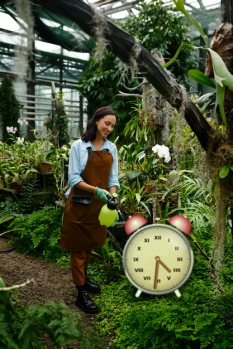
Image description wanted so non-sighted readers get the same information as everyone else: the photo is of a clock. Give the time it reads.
4:31
